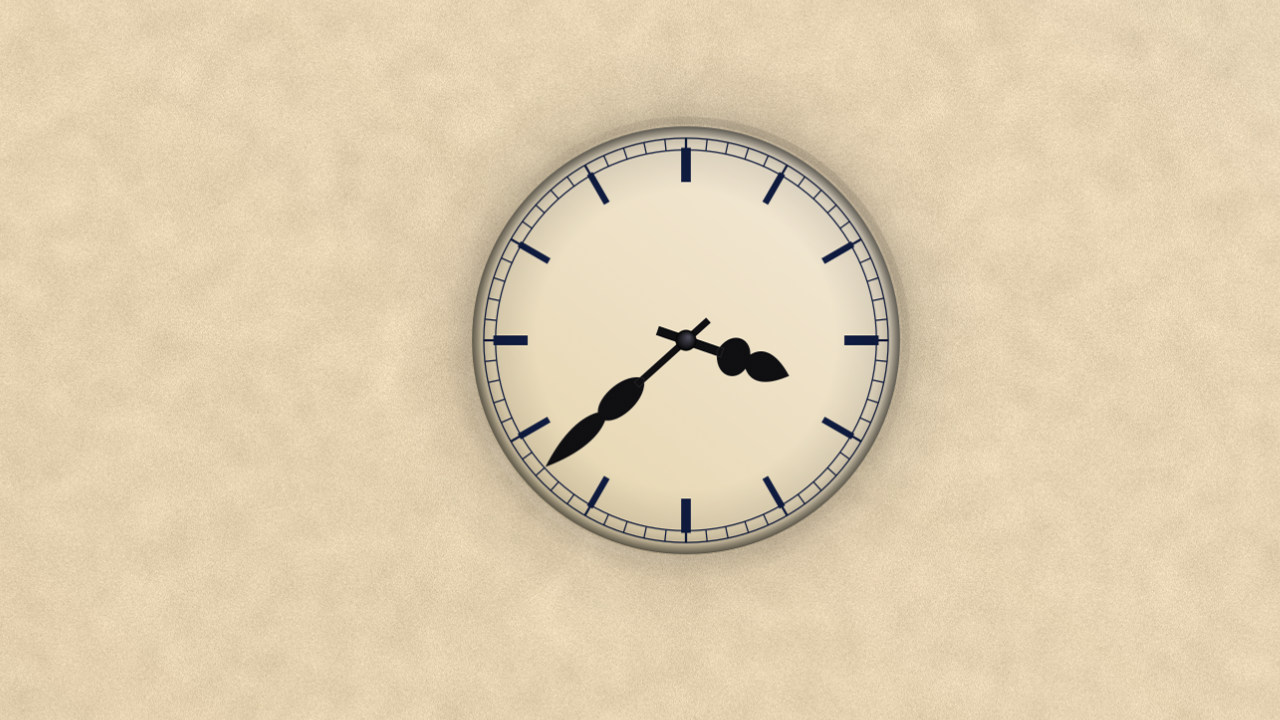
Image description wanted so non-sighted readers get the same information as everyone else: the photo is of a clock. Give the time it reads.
3:38
